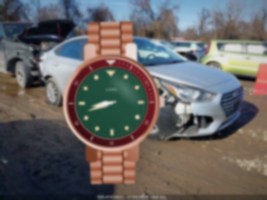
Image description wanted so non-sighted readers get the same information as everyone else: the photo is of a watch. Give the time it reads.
8:42
